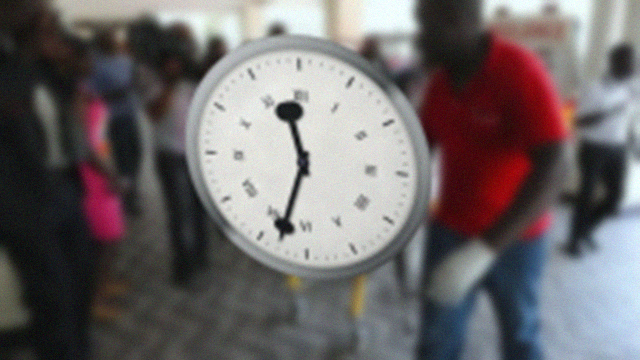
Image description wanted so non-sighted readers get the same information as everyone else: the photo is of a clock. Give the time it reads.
11:33
